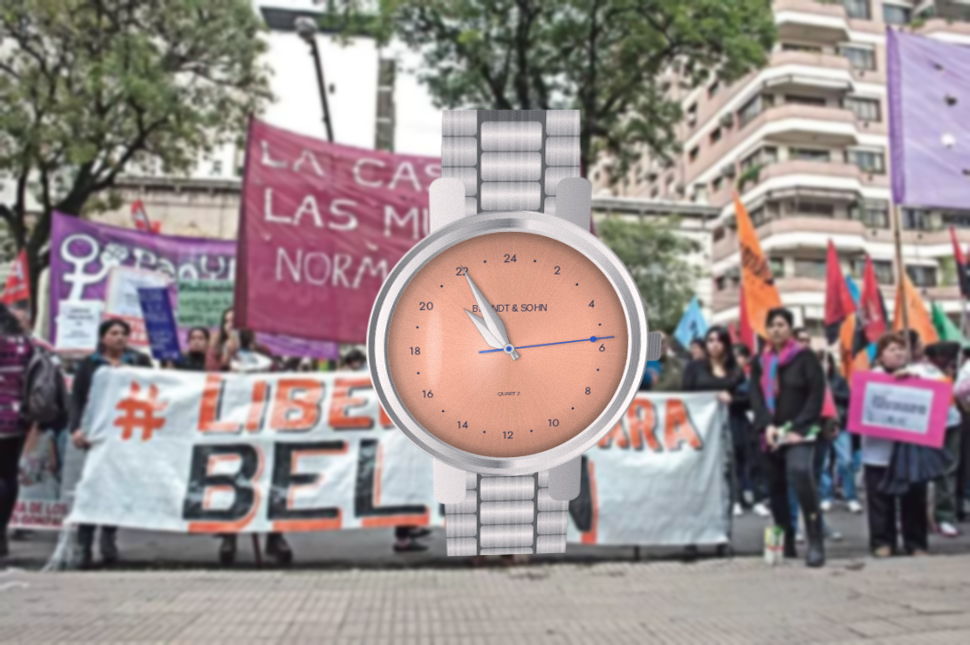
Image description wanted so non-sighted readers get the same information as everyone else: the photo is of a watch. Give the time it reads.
20:55:14
